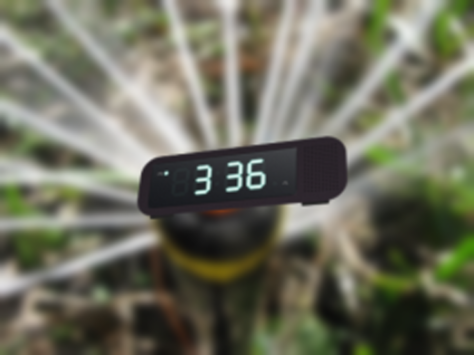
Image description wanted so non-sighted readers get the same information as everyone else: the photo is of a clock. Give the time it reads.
3:36
